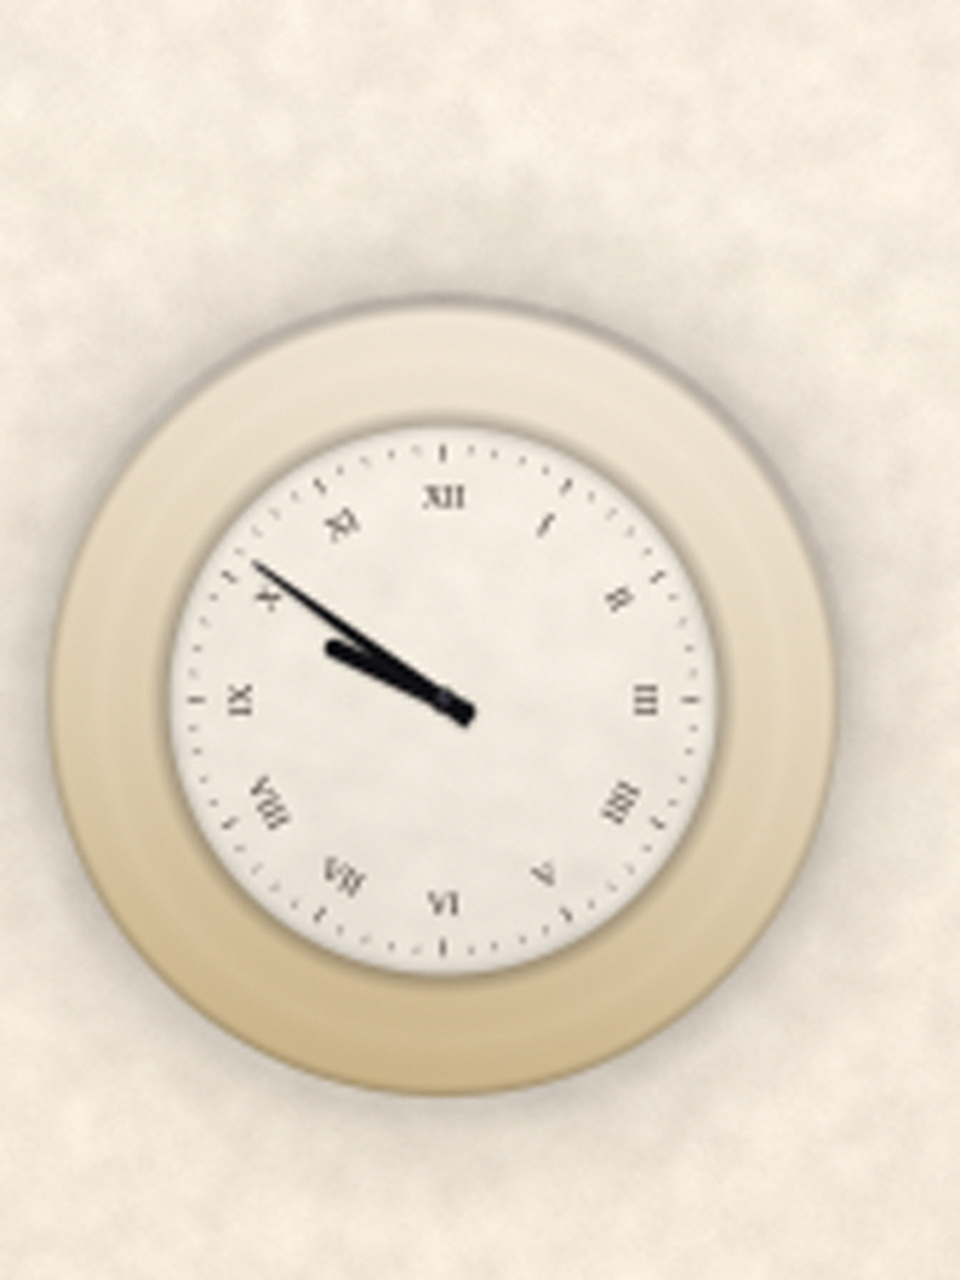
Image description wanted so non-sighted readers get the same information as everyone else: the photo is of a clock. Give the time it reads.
9:51
